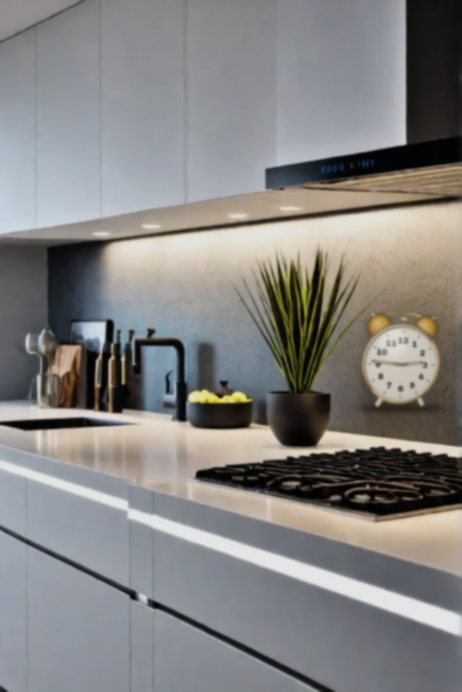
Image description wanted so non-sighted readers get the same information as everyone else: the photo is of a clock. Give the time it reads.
2:46
